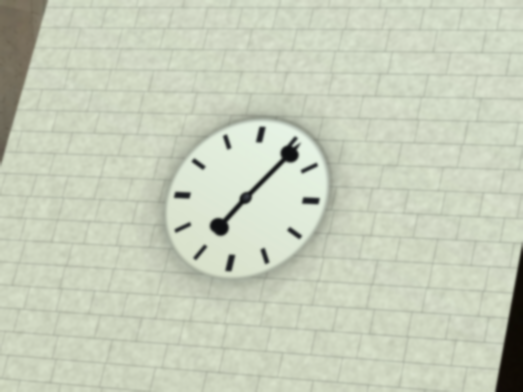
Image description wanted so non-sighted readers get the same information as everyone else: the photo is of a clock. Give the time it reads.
7:06
